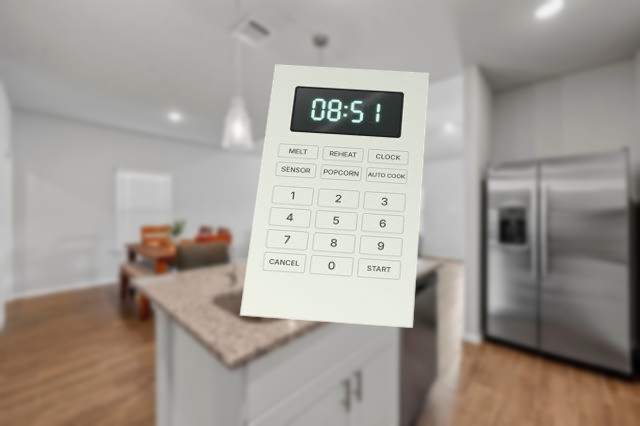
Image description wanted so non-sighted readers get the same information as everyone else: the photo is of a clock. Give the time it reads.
8:51
